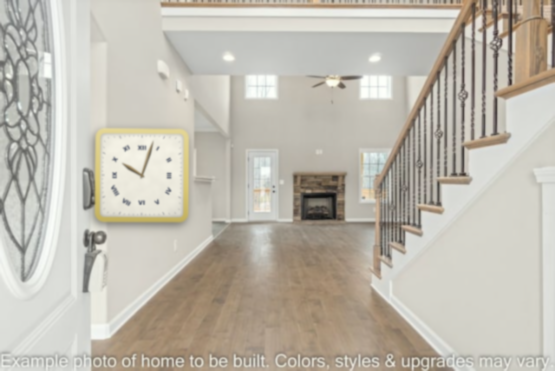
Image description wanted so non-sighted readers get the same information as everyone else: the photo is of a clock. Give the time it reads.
10:03
